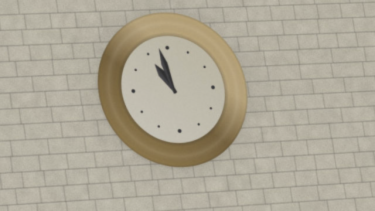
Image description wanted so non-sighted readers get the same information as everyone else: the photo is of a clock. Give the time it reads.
10:58
